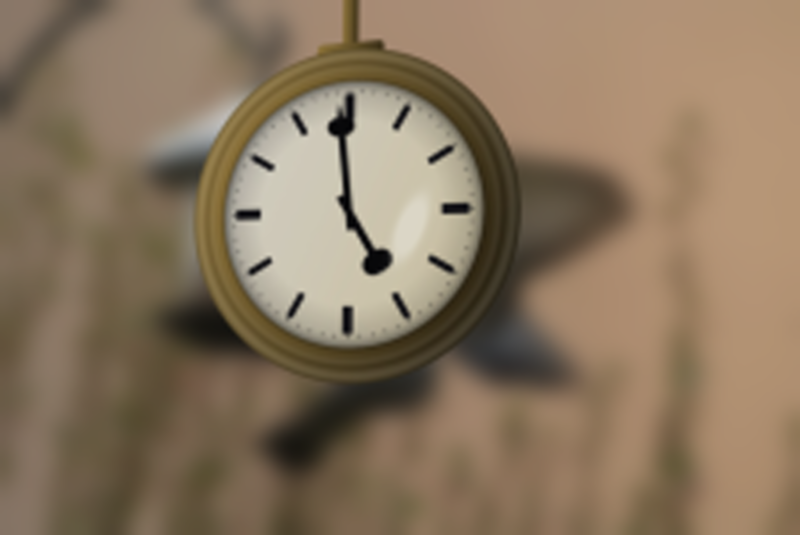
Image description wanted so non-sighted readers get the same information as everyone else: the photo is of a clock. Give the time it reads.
4:59
